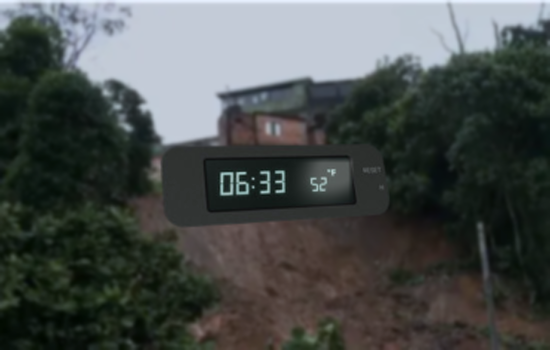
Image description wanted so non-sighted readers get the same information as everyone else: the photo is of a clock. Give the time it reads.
6:33
